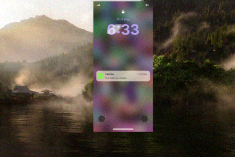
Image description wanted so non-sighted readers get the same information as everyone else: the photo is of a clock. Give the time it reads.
6:33
